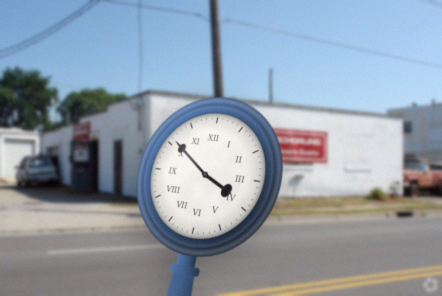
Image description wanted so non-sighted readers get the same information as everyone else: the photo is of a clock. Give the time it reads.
3:51
